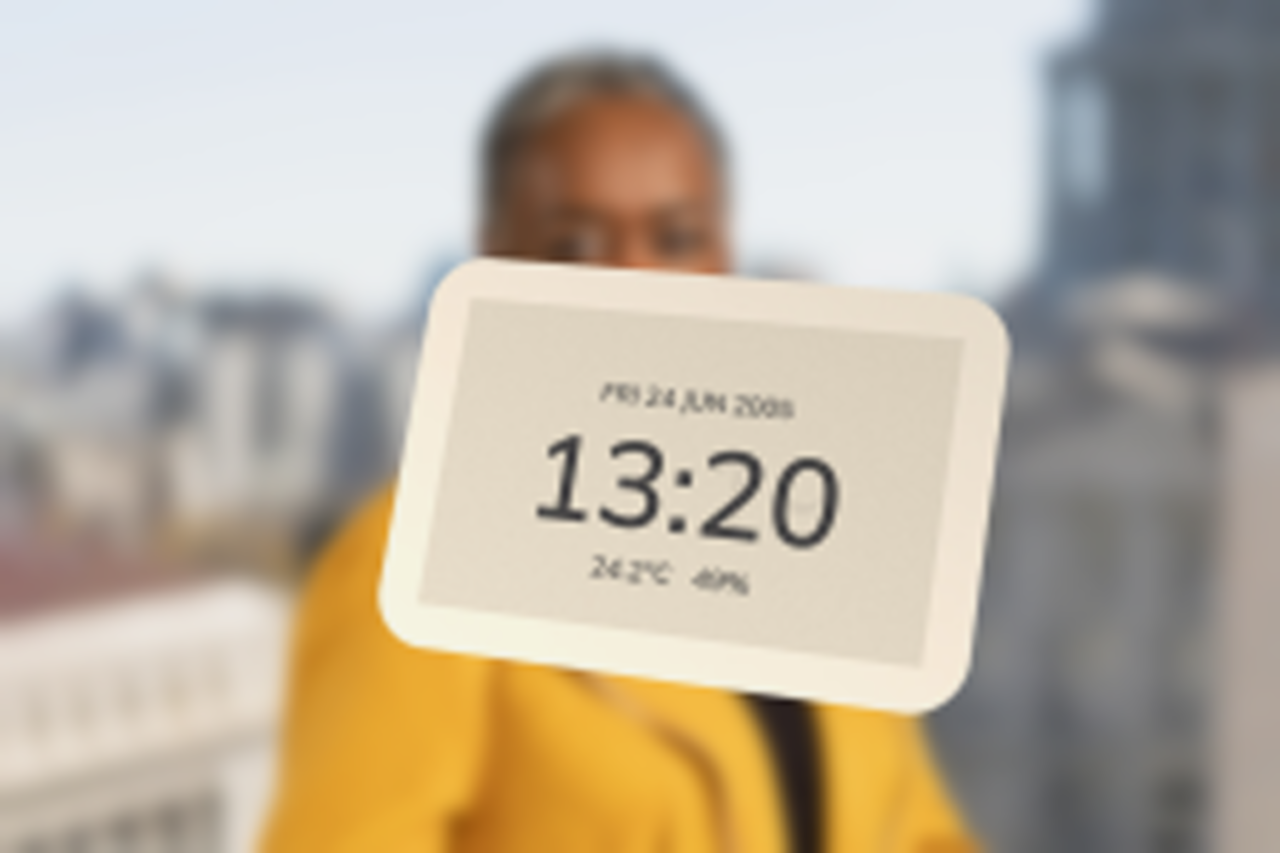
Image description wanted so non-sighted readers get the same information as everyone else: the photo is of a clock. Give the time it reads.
13:20
